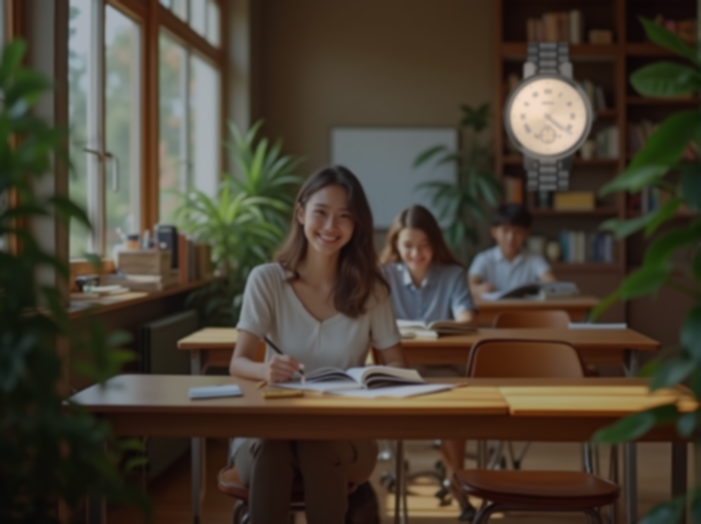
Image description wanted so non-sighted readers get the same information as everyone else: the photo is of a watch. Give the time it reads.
4:21
